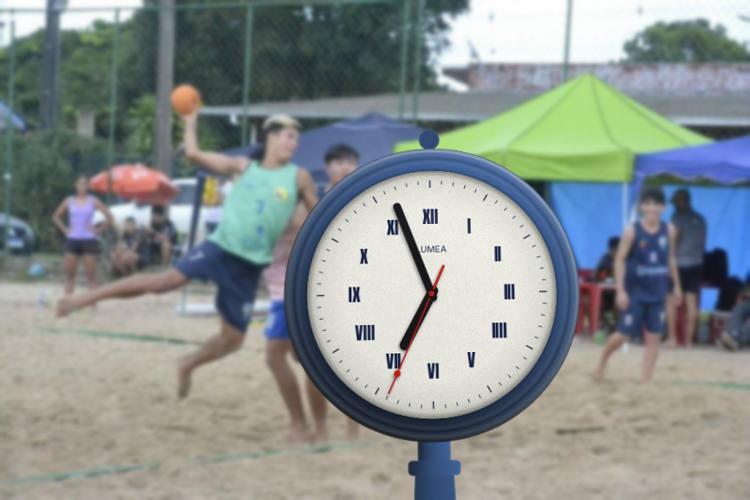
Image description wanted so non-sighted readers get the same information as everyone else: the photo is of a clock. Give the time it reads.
6:56:34
